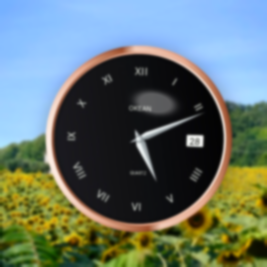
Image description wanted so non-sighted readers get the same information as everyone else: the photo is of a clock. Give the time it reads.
5:11
